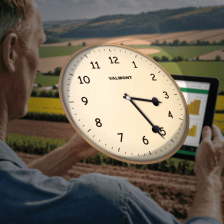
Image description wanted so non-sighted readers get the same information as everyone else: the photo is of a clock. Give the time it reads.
3:26
